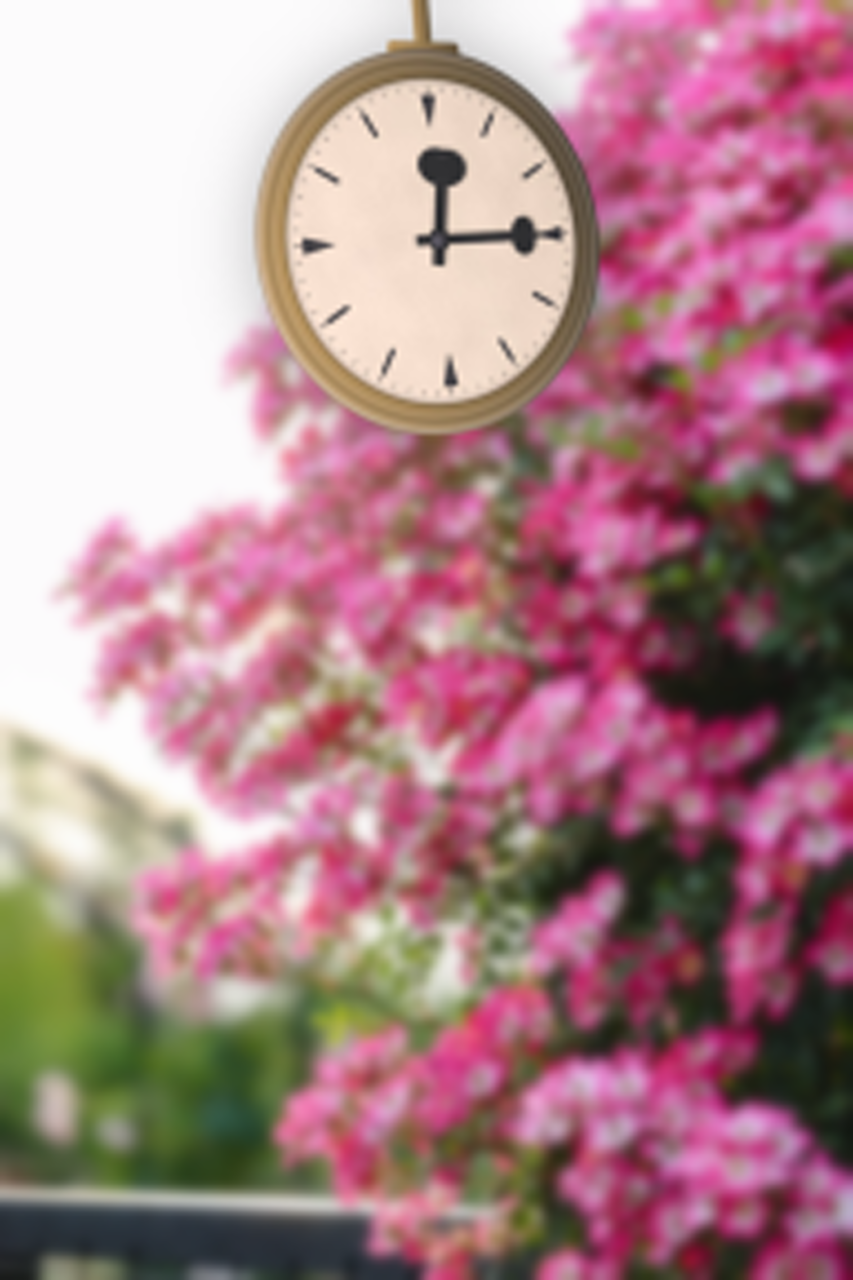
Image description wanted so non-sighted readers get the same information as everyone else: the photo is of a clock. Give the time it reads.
12:15
